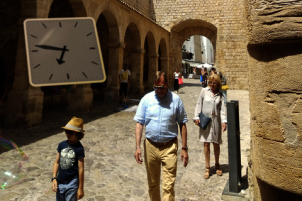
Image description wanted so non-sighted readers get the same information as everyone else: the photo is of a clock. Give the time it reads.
6:47
